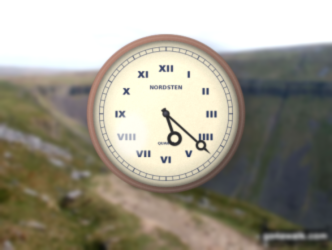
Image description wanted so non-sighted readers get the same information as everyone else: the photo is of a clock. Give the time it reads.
5:22
